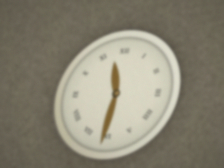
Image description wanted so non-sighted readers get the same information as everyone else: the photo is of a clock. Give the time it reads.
11:31
